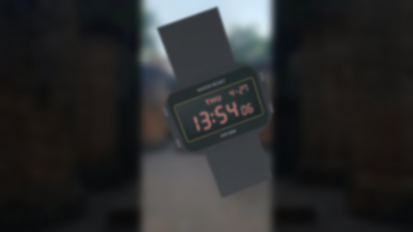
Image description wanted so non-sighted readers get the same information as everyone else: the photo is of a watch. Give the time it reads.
13:54
